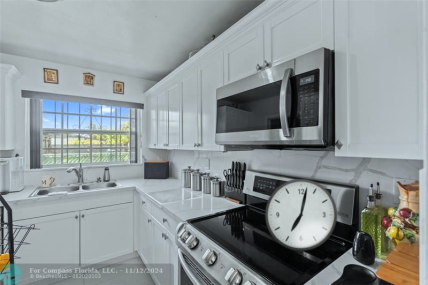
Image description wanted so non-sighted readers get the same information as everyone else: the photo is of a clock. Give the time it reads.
7:02
